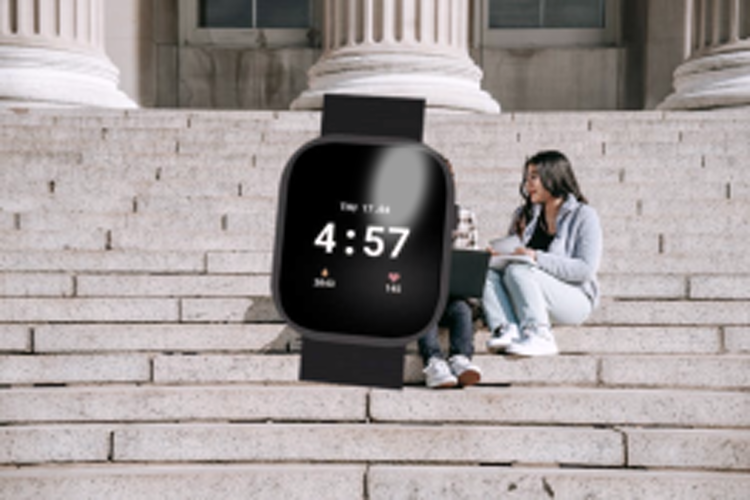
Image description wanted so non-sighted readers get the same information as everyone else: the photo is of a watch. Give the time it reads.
4:57
